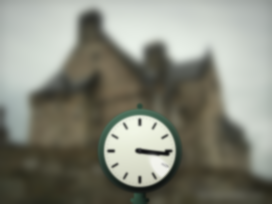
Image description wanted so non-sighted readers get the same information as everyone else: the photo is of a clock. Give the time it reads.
3:16
